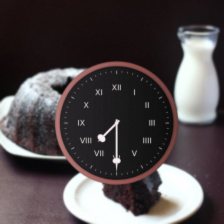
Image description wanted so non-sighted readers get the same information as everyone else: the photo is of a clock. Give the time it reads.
7:30
